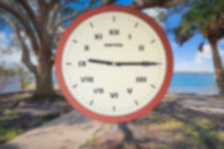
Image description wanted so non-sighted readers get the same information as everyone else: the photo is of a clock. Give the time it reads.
9:15
